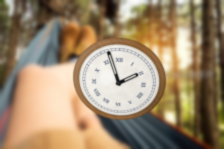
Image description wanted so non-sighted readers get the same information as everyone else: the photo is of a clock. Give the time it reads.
1:57
